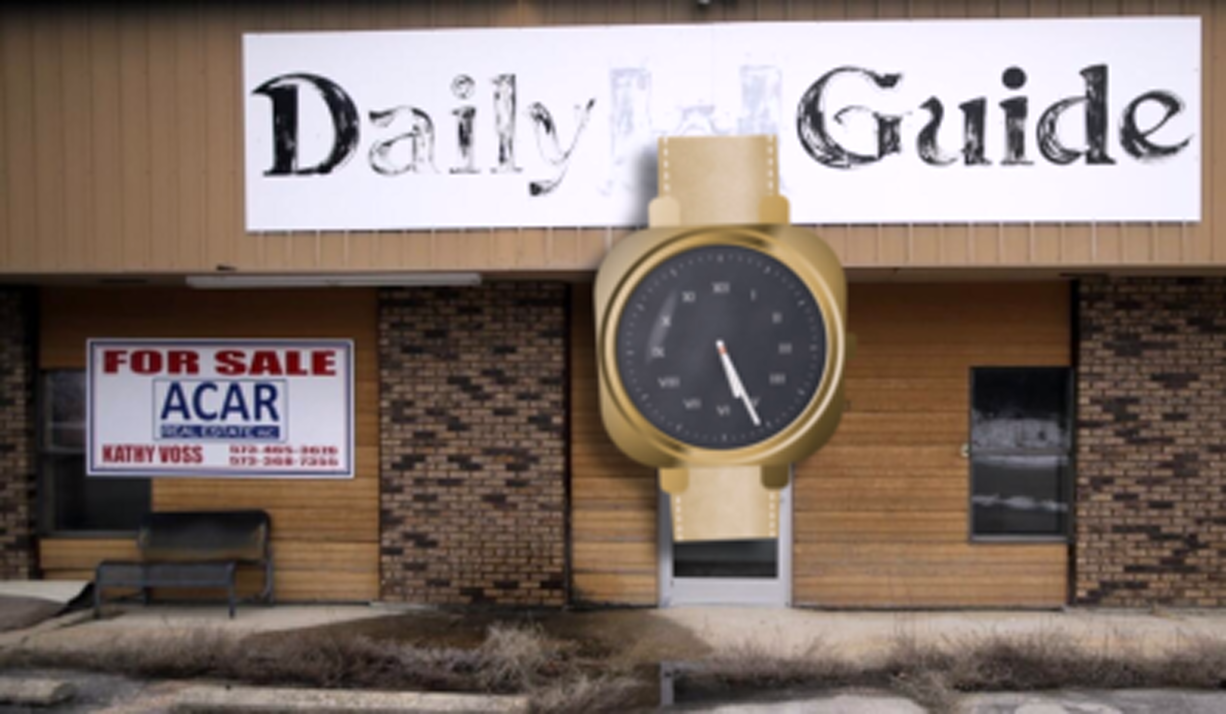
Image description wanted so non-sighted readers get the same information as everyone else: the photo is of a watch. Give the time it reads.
5:26
